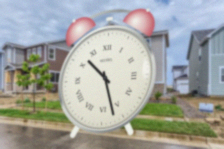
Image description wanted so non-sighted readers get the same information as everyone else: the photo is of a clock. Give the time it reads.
10:27
